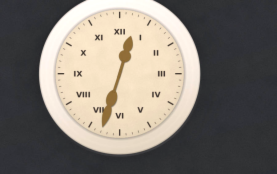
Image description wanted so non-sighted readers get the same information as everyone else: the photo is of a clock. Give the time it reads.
12:33
